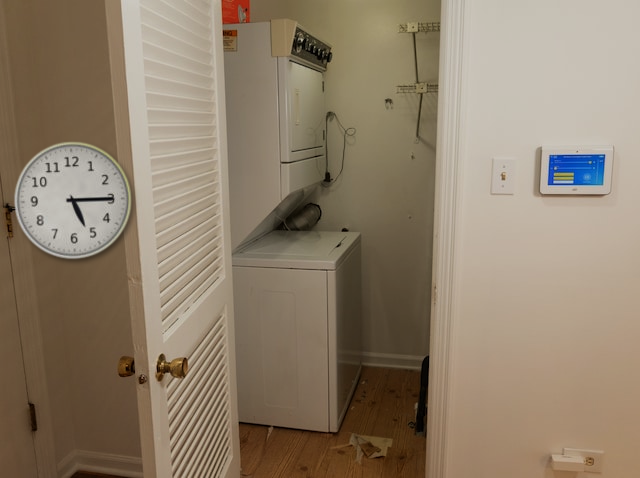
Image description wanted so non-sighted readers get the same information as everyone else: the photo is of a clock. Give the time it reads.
5:15
